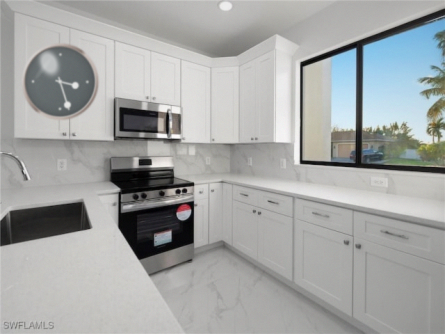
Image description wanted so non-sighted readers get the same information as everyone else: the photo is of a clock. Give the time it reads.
3:27
